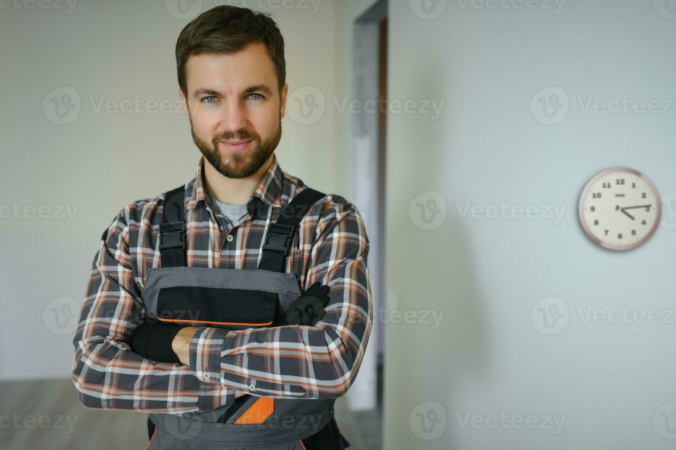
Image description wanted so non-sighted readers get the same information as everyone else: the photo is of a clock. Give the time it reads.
4:14
